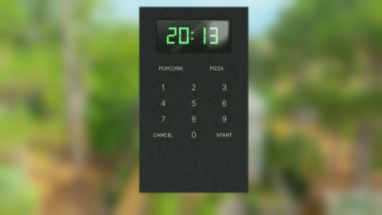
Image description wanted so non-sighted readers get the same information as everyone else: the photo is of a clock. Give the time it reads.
20:13
